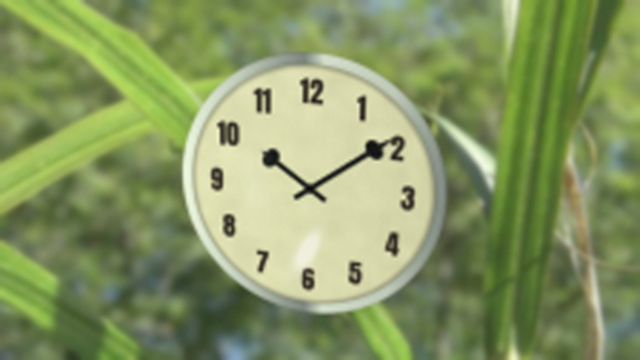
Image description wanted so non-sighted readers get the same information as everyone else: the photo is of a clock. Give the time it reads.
10:09
